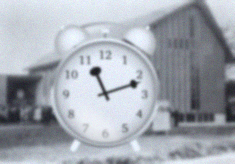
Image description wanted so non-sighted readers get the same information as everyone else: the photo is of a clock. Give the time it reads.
11:12
